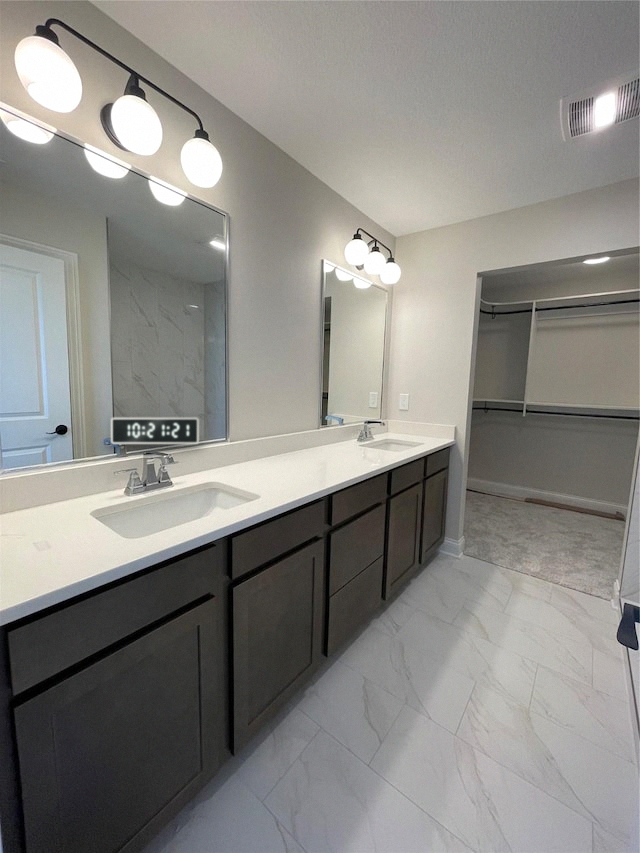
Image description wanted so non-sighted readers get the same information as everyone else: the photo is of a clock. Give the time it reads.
10:21:21
